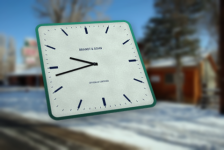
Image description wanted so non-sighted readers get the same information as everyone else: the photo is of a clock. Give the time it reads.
9:43
